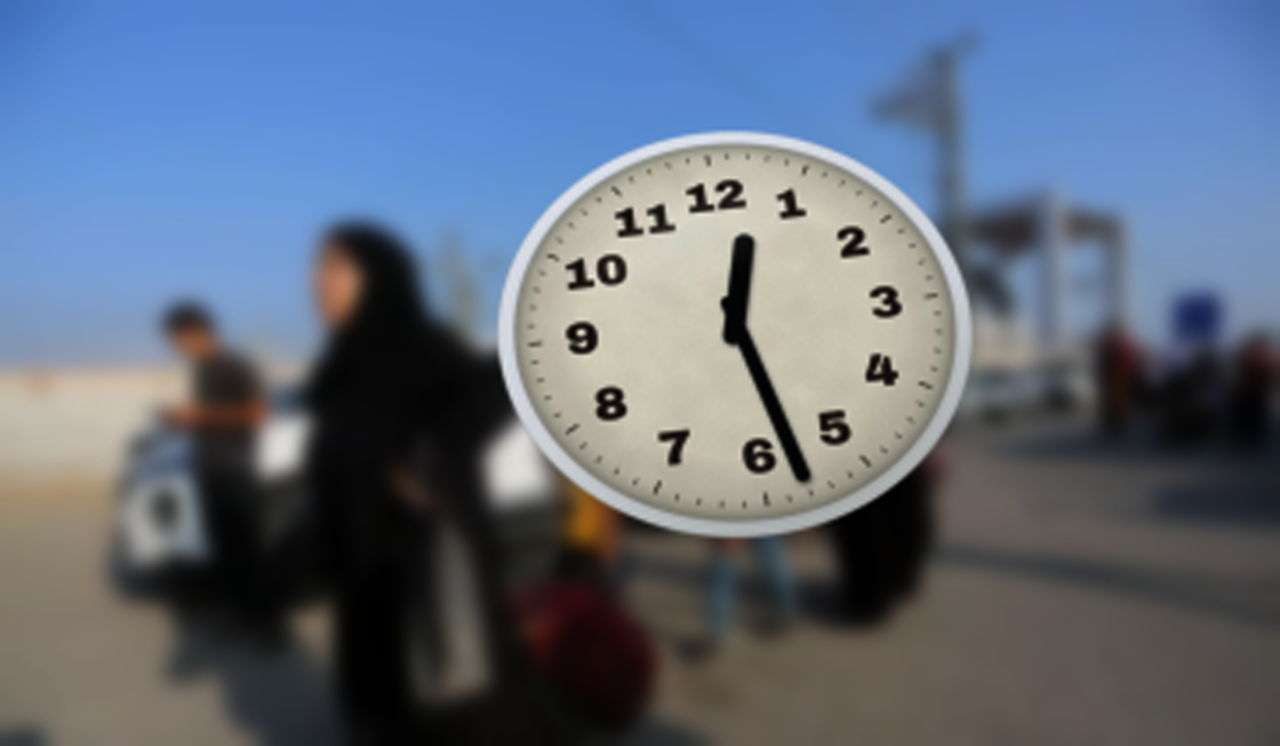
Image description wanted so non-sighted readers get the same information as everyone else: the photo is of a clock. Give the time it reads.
12:28
